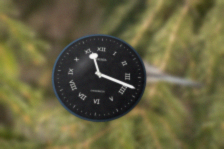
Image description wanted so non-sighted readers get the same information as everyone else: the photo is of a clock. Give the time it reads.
11:18
